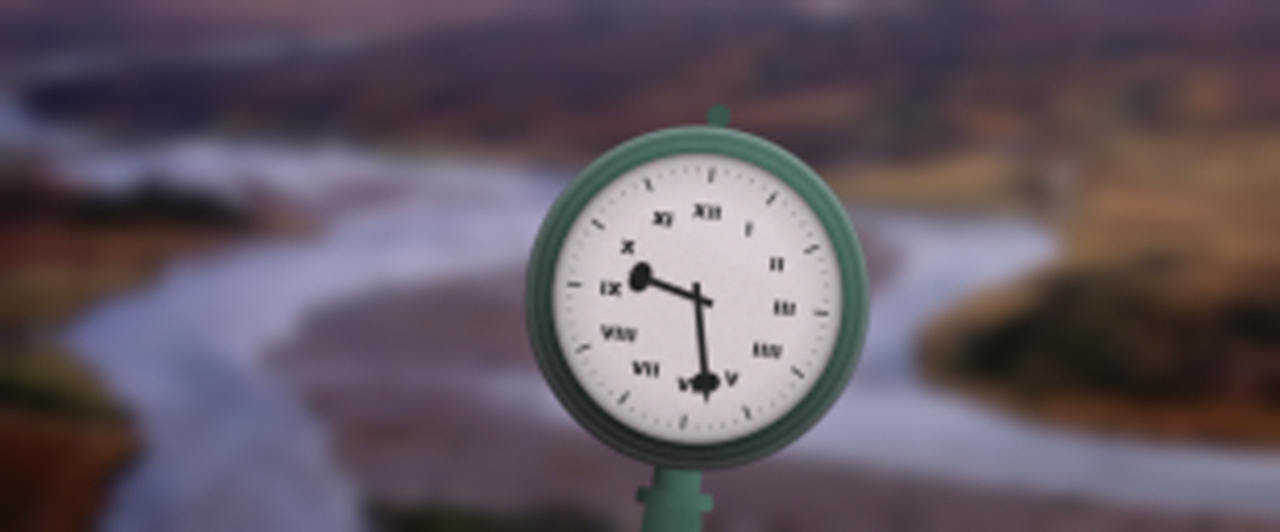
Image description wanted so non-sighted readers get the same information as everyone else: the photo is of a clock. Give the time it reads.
9:28
